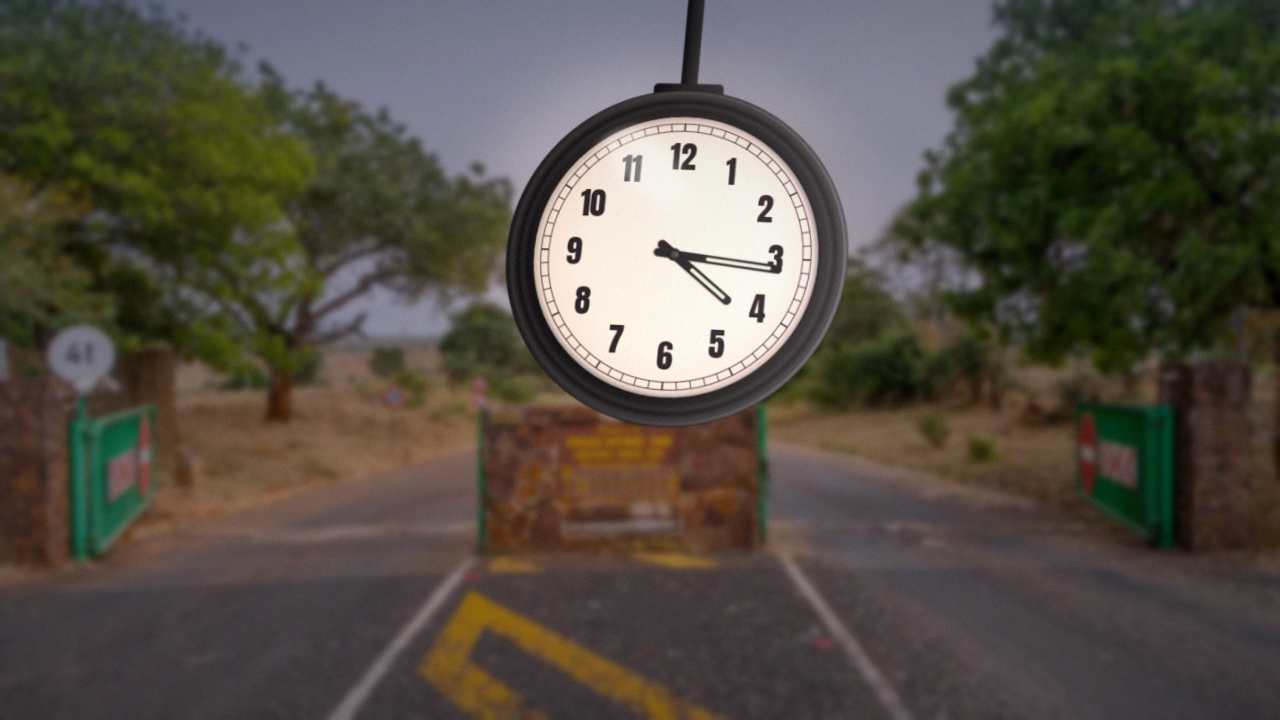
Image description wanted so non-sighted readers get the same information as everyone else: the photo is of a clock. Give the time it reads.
4:16
